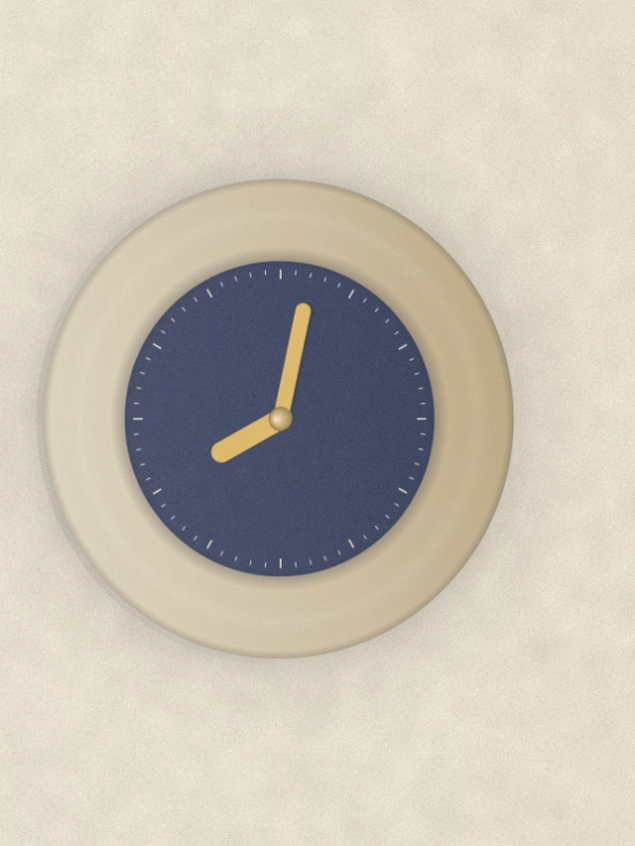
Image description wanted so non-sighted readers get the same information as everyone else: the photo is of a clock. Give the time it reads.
8:02
